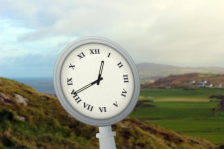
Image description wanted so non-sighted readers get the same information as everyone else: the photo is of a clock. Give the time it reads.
12:41
